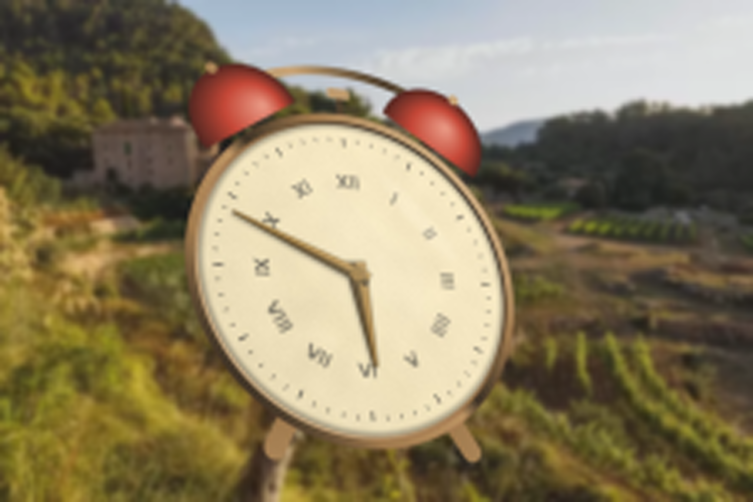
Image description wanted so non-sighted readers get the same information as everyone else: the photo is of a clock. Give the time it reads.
5:49
